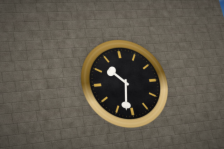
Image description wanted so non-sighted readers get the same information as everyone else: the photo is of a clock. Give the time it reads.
10:32
